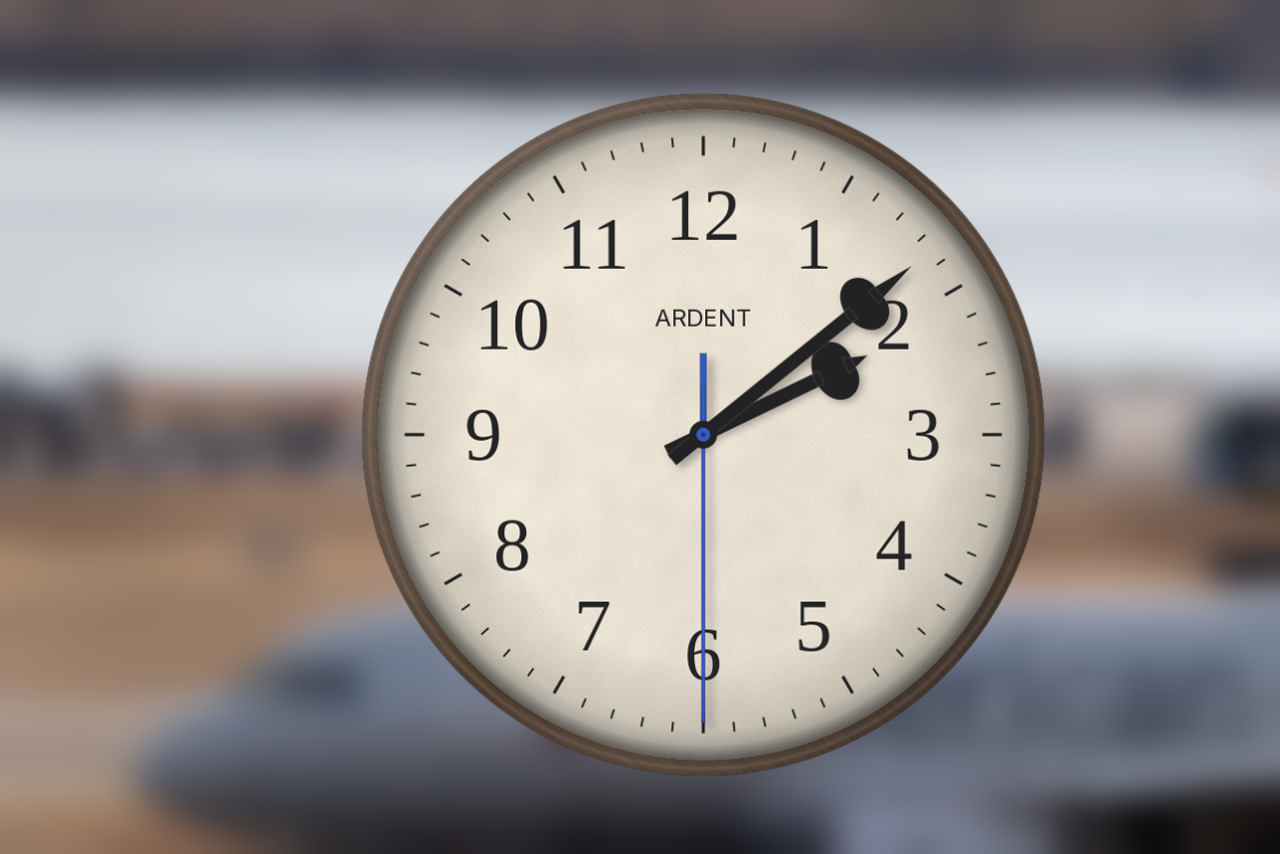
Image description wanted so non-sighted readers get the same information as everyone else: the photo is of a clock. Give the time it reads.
2:08:30
